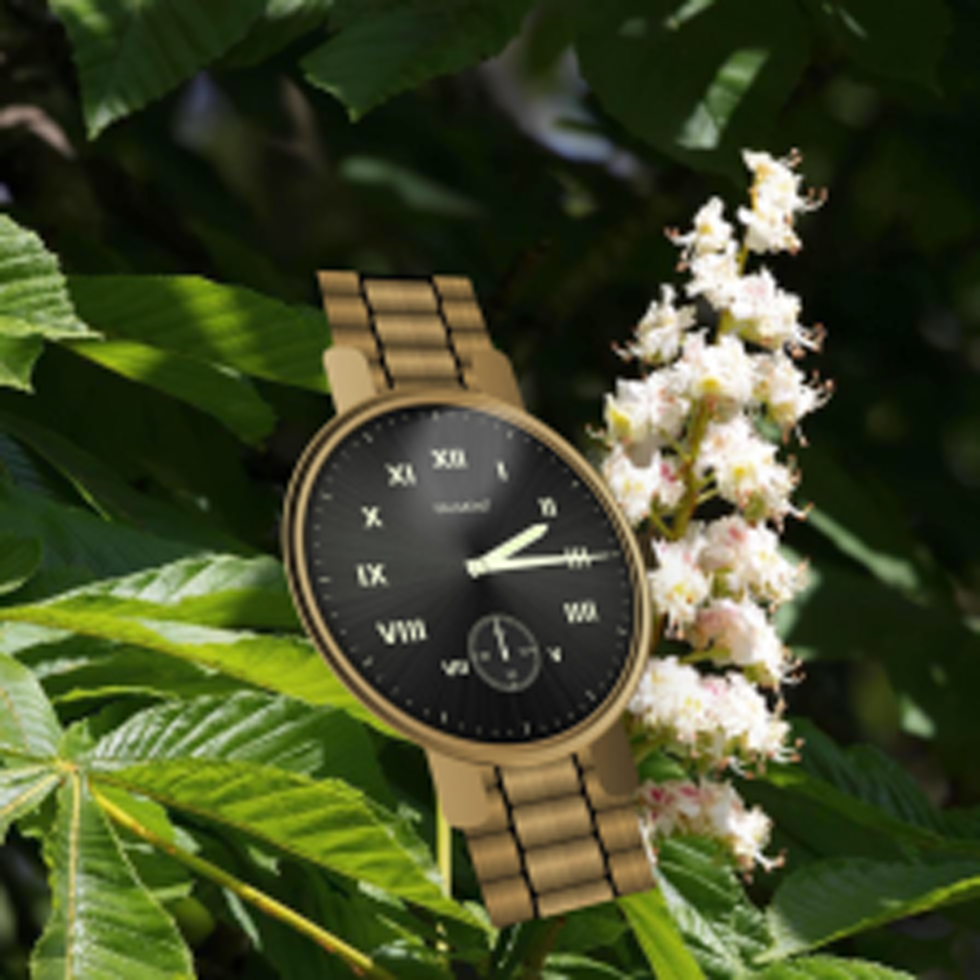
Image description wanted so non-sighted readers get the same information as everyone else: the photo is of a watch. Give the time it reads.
2:15
